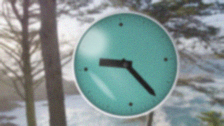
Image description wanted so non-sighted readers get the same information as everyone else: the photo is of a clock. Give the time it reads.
9:24
